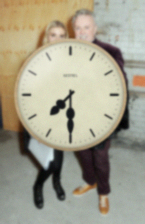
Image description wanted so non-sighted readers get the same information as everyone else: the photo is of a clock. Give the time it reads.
7:30
